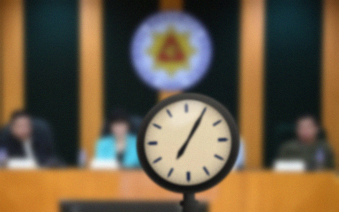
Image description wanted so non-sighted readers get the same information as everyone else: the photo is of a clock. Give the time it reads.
7:05
